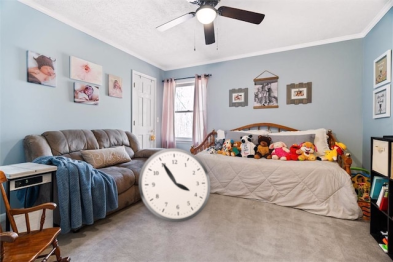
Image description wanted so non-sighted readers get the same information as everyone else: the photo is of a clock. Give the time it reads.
3:55
